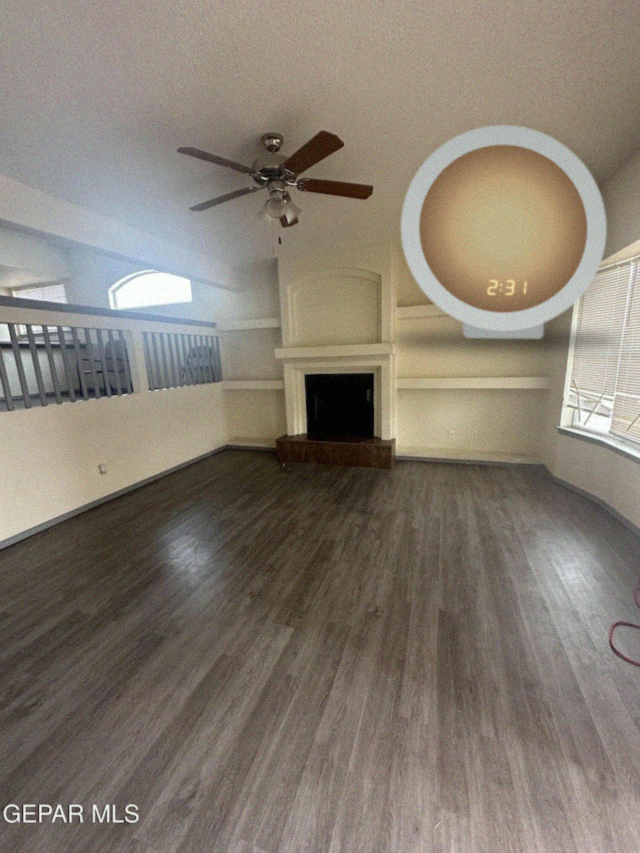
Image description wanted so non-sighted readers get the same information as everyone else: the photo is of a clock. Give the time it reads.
2:31
